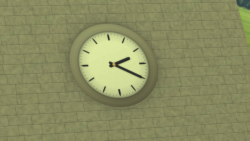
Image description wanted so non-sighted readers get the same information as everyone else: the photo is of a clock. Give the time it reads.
2:20
